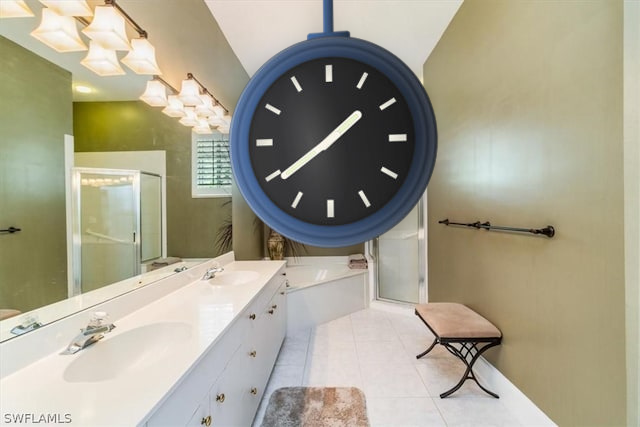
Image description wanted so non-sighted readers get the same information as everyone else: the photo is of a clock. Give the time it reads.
1:39
